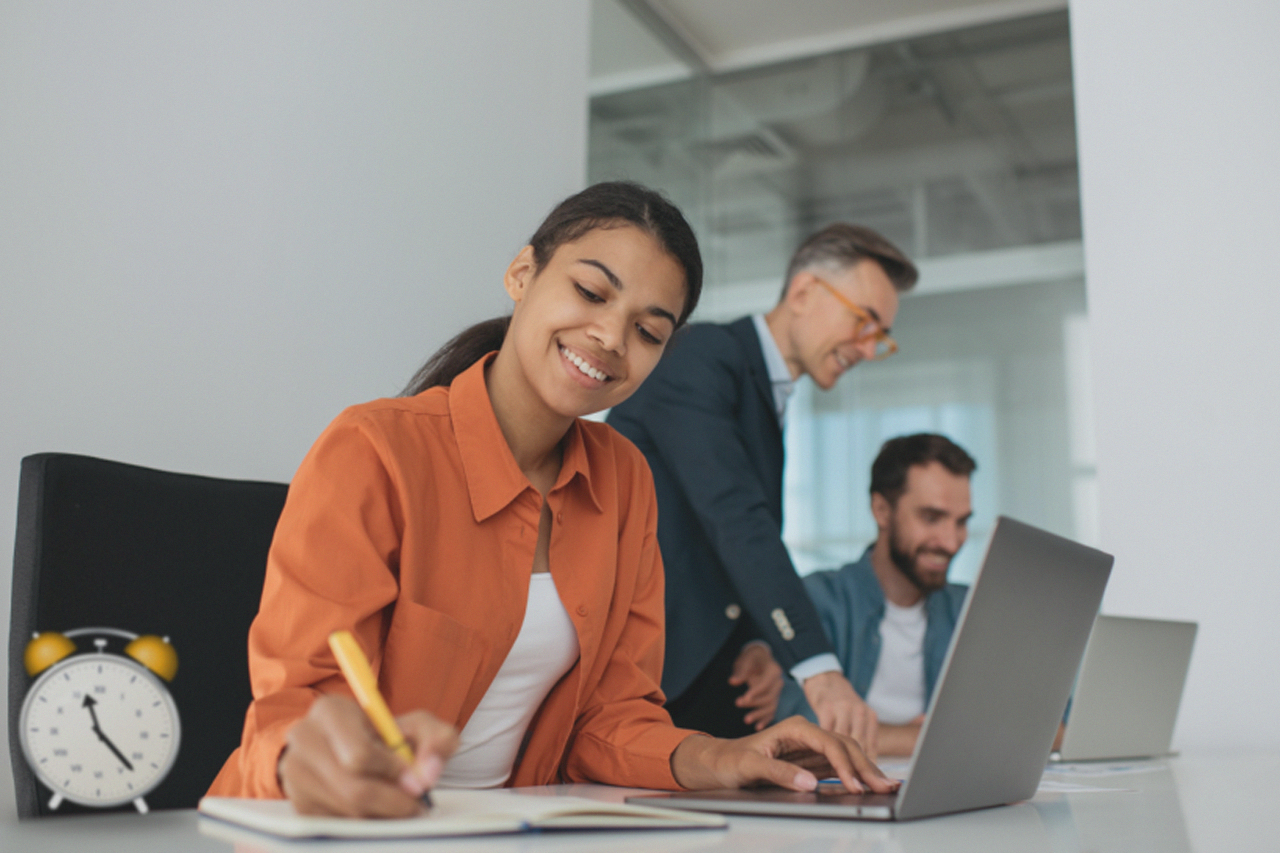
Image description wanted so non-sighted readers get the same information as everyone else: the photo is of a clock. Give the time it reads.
11:23
